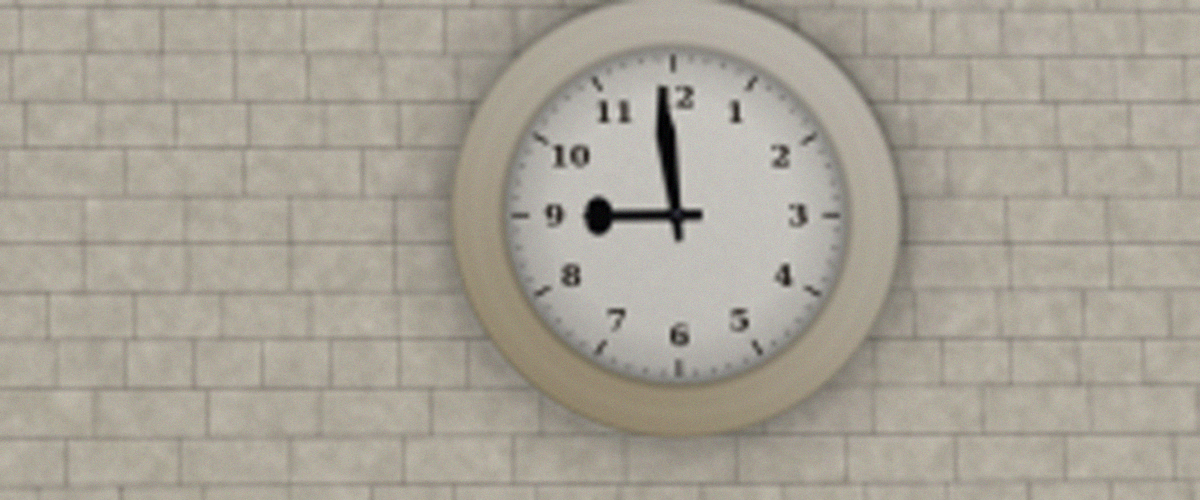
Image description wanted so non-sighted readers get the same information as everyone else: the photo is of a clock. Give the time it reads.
8:59
